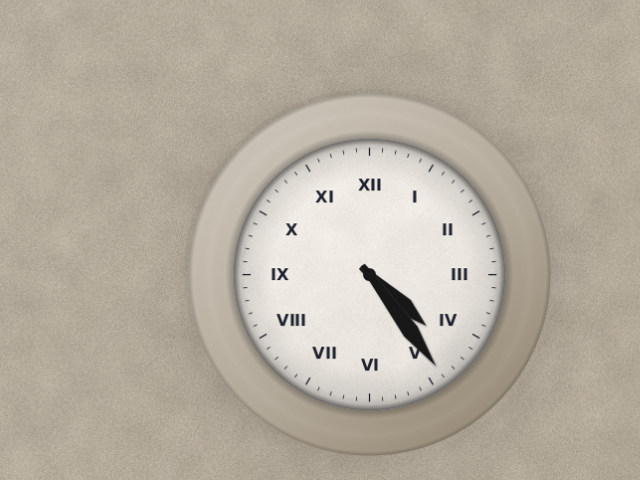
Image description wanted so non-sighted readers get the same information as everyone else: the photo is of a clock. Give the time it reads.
4:24
